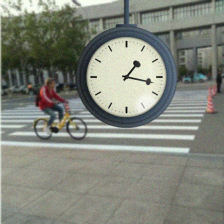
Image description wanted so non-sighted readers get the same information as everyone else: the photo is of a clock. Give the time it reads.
1:17
